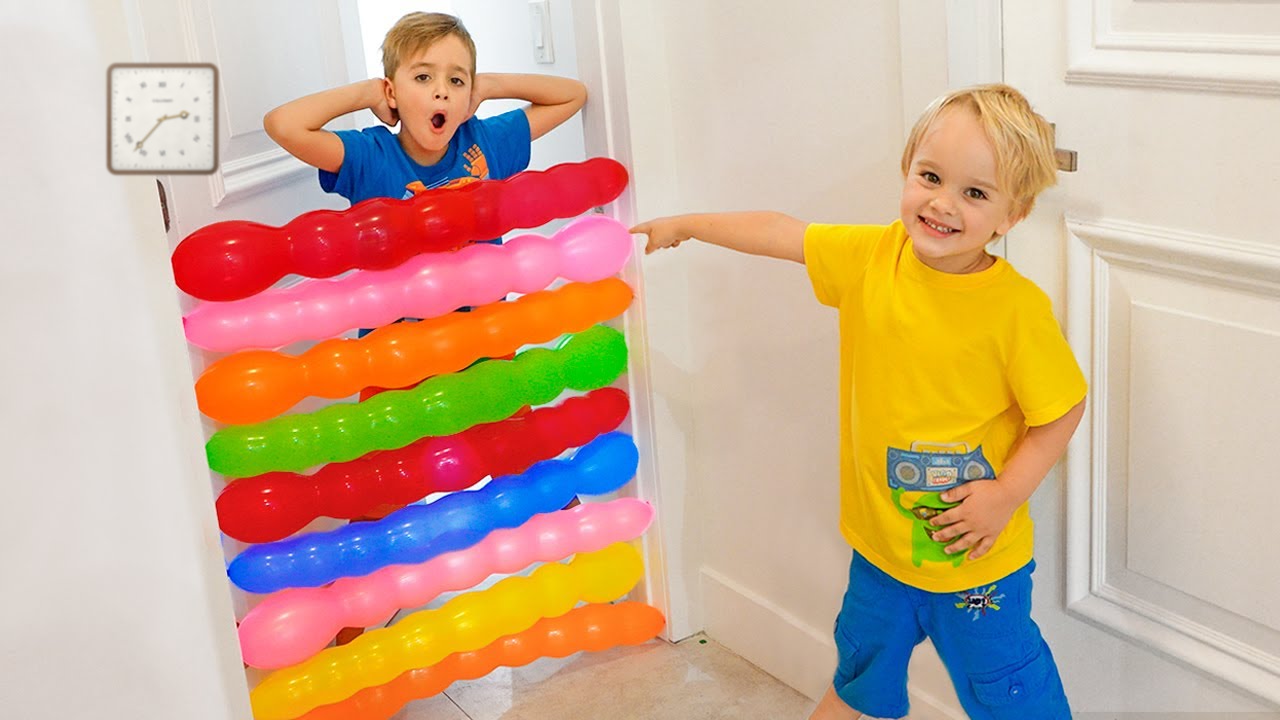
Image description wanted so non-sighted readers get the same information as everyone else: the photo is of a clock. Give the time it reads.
2:37
